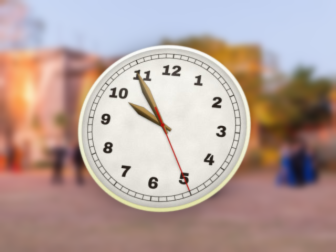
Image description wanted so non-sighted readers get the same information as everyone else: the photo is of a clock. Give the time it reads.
9:54:25
